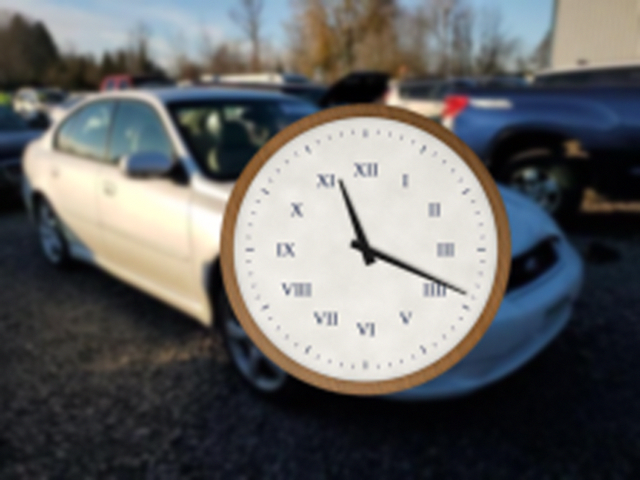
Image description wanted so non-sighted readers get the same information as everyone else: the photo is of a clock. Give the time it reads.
11:19
